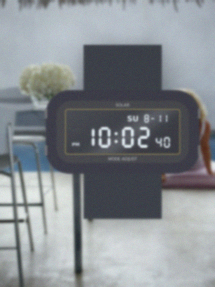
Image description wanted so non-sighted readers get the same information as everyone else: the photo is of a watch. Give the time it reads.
10:02:40
